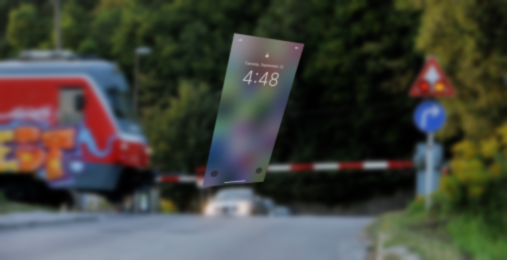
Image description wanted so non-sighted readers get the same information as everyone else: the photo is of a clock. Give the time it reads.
4:48
